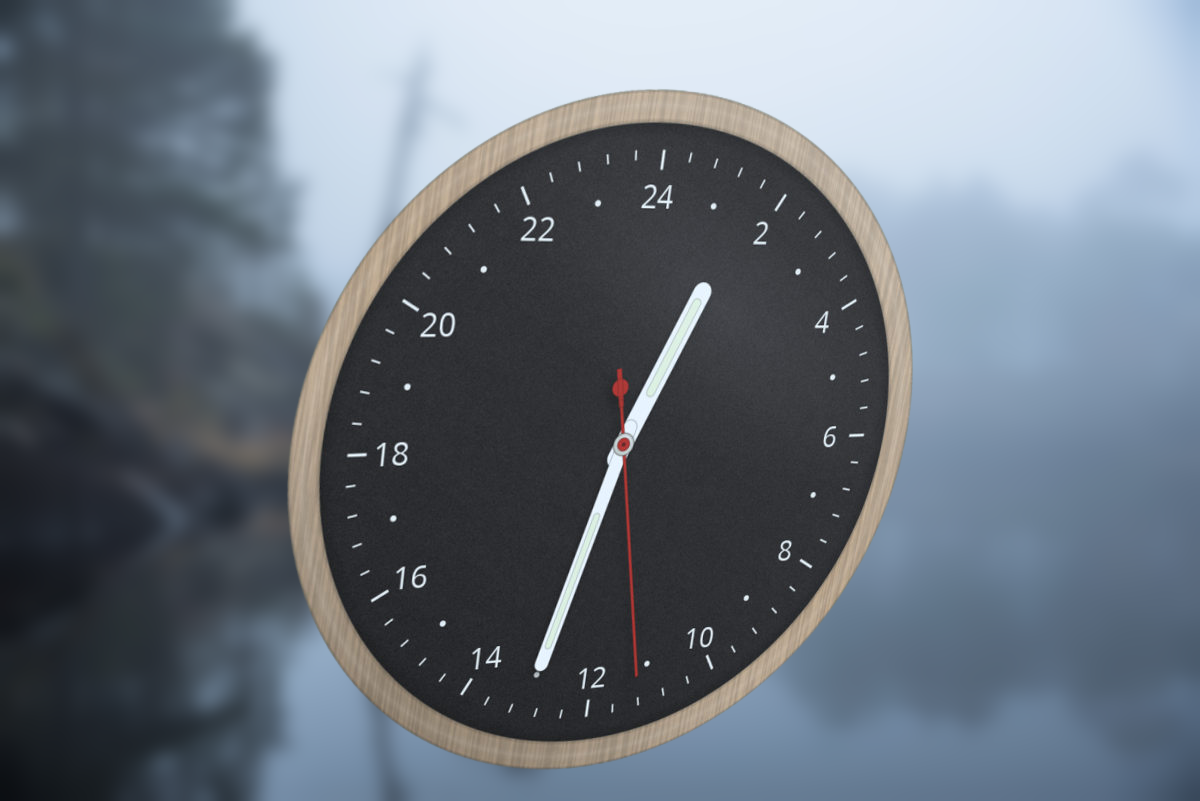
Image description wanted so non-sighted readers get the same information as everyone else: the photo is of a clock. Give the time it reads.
1:32:28
